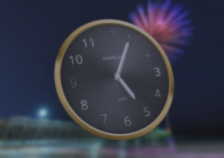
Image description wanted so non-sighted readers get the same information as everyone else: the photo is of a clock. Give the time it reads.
5:05
